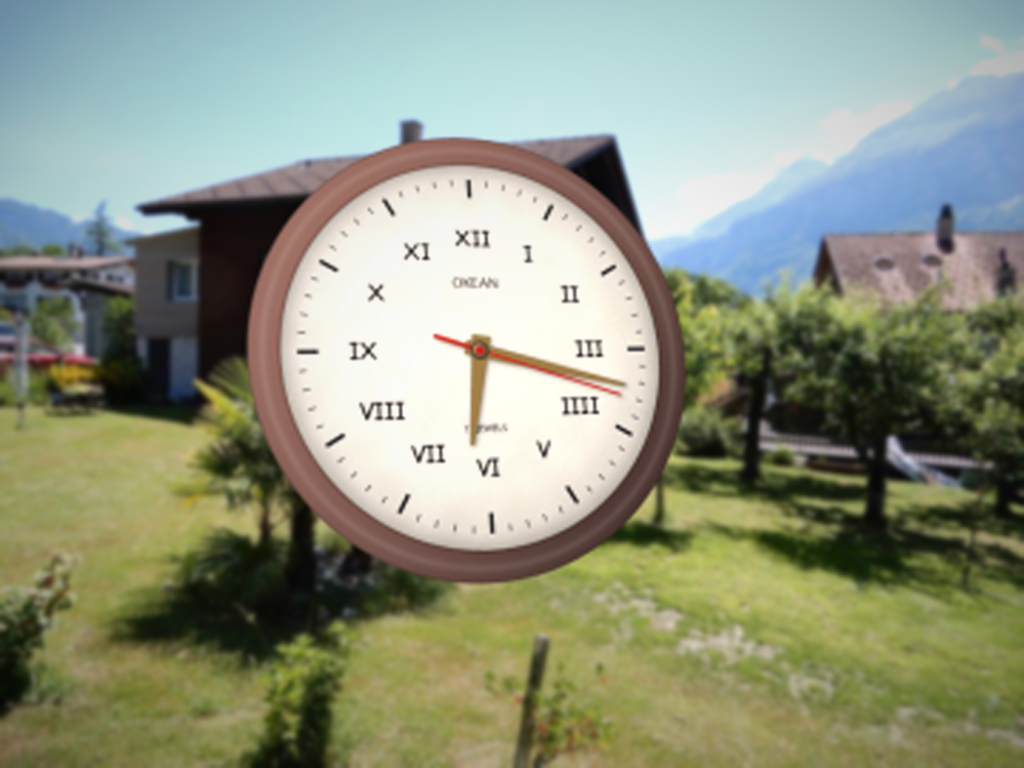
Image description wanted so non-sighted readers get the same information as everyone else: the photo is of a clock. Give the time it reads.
6:17:18
